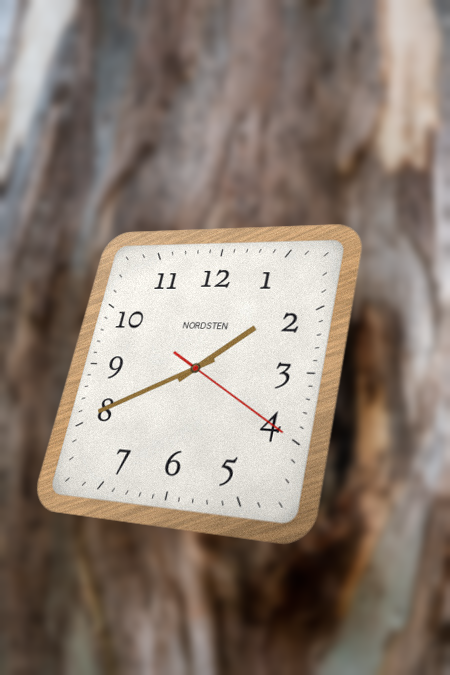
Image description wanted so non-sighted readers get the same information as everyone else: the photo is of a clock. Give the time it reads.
1:40:20
